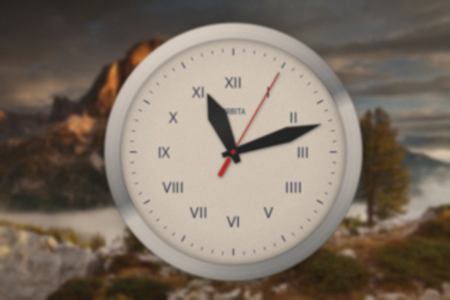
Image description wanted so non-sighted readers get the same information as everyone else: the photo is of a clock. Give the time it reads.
11:12:05
